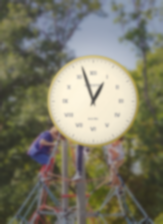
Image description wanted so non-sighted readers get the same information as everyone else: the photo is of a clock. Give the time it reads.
12:57
